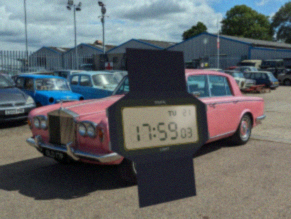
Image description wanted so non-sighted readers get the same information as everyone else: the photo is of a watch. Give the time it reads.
17:59:03
